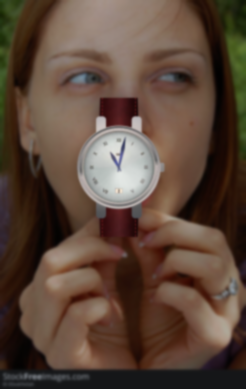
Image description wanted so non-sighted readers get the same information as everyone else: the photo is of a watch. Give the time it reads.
11:02
